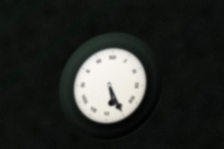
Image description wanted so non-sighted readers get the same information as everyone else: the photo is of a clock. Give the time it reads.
5:25
